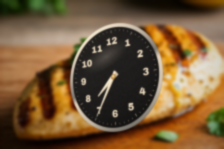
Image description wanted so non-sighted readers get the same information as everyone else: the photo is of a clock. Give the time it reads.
7:35
